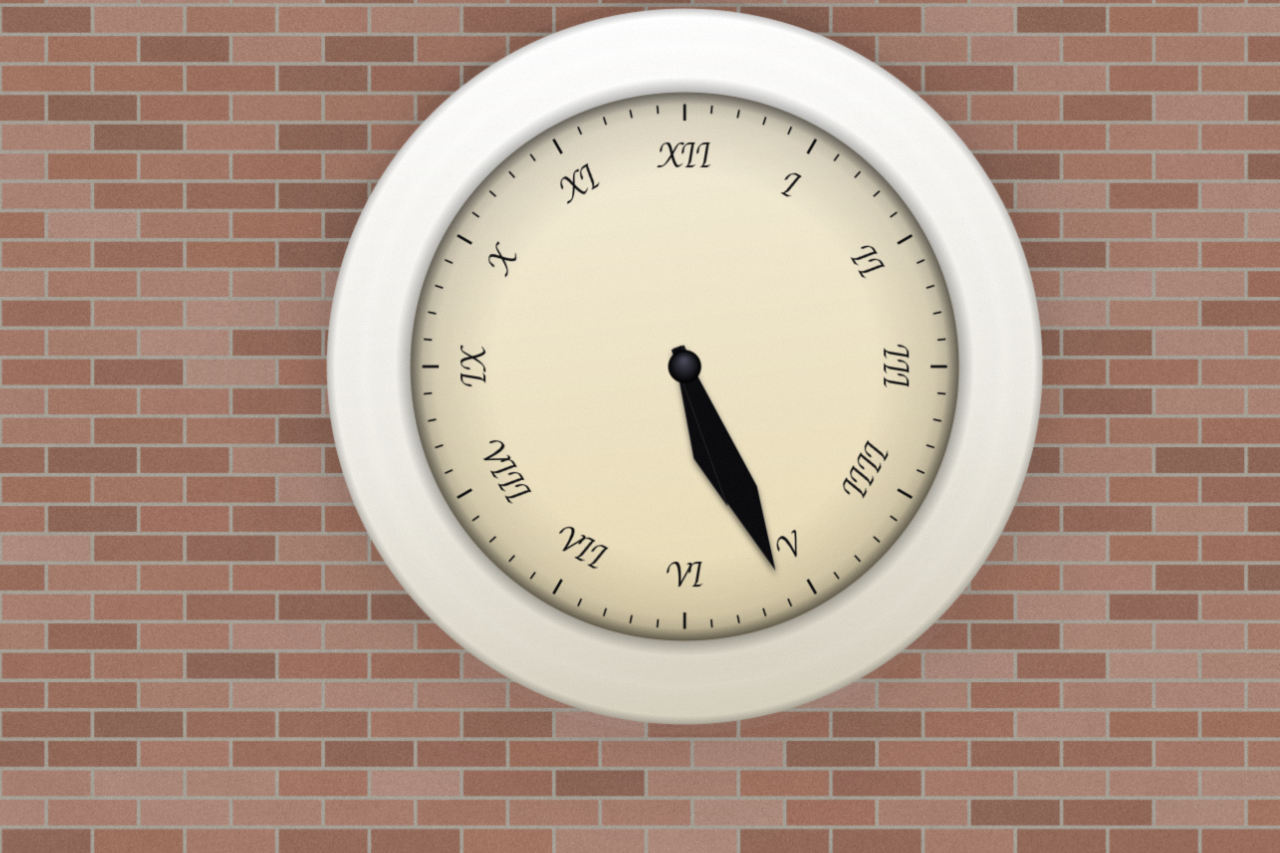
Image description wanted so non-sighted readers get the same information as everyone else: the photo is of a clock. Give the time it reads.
5:26
